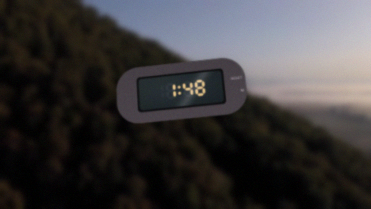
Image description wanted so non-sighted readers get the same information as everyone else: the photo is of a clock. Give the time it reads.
1:48
